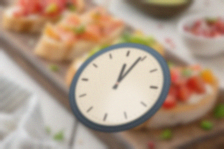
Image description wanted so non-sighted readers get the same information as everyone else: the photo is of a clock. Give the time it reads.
12:04
